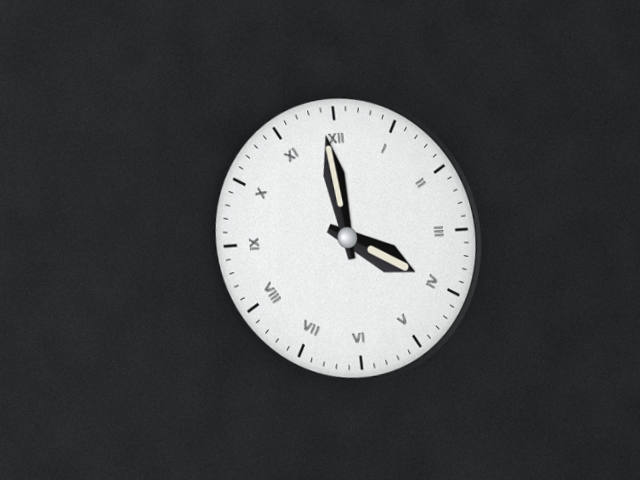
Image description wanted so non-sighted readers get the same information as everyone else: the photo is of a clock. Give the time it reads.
3:59
